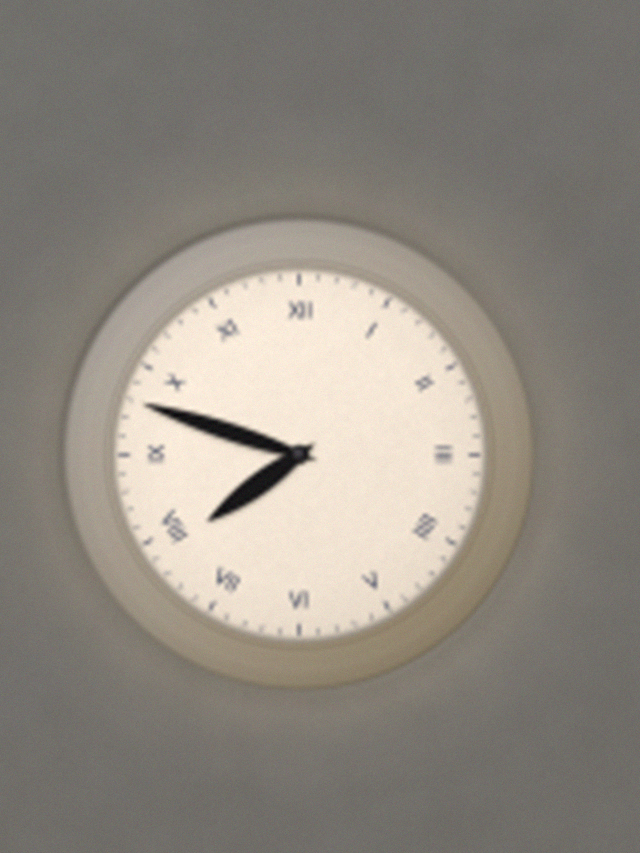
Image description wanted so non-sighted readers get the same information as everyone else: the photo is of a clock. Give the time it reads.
7:48
